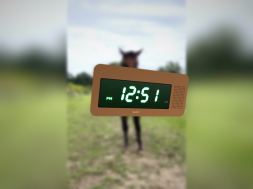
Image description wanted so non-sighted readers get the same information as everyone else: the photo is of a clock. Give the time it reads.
12:51
